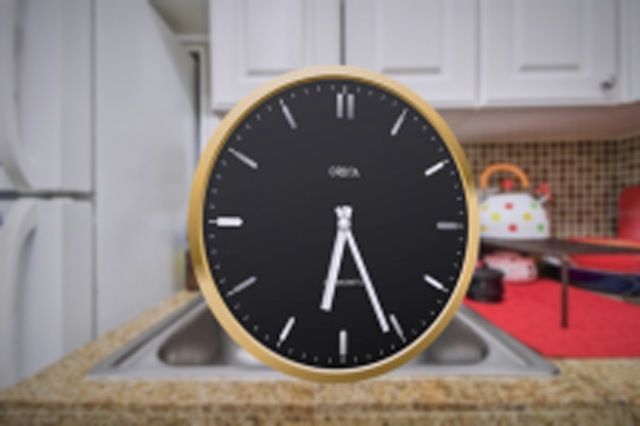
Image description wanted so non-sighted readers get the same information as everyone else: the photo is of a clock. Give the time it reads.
6:26
